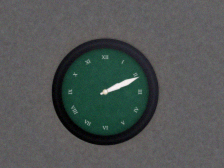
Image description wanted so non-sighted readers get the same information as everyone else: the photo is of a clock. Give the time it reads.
2:11
